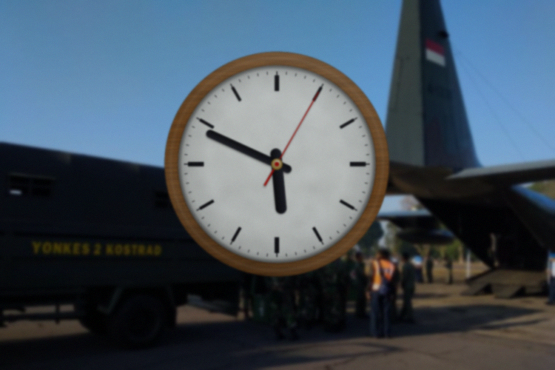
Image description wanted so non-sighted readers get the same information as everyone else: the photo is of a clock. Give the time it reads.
5:49:05
